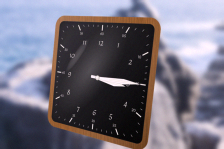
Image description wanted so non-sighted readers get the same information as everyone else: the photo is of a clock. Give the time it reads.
3:15
